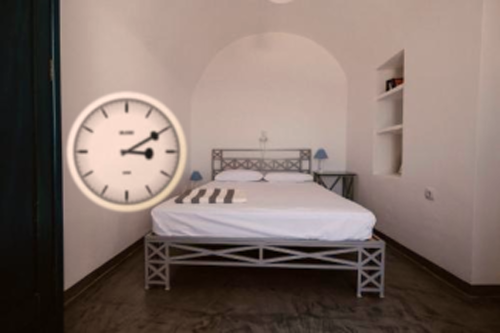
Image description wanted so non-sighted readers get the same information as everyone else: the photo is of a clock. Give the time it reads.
3:10
